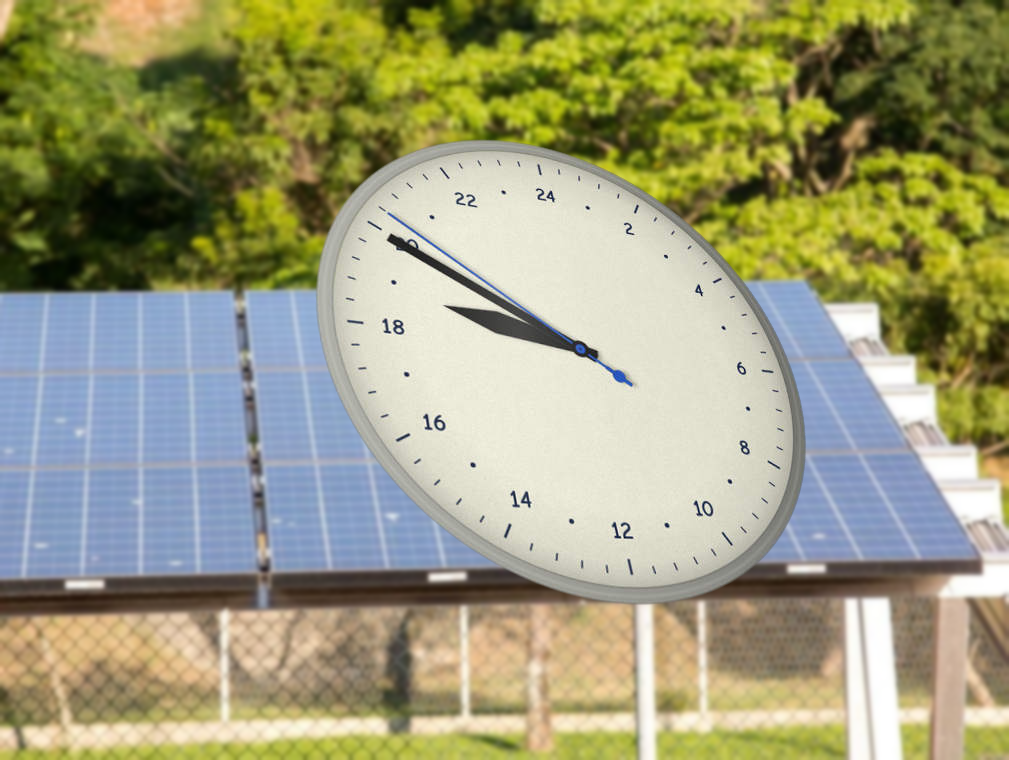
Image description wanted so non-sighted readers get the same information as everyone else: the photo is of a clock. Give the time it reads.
18:49:51
